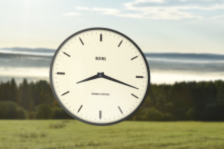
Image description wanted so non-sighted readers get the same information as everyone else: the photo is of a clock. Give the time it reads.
8:18
